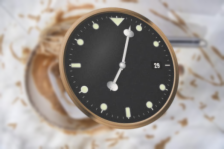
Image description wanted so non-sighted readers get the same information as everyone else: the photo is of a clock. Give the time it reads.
7:03
